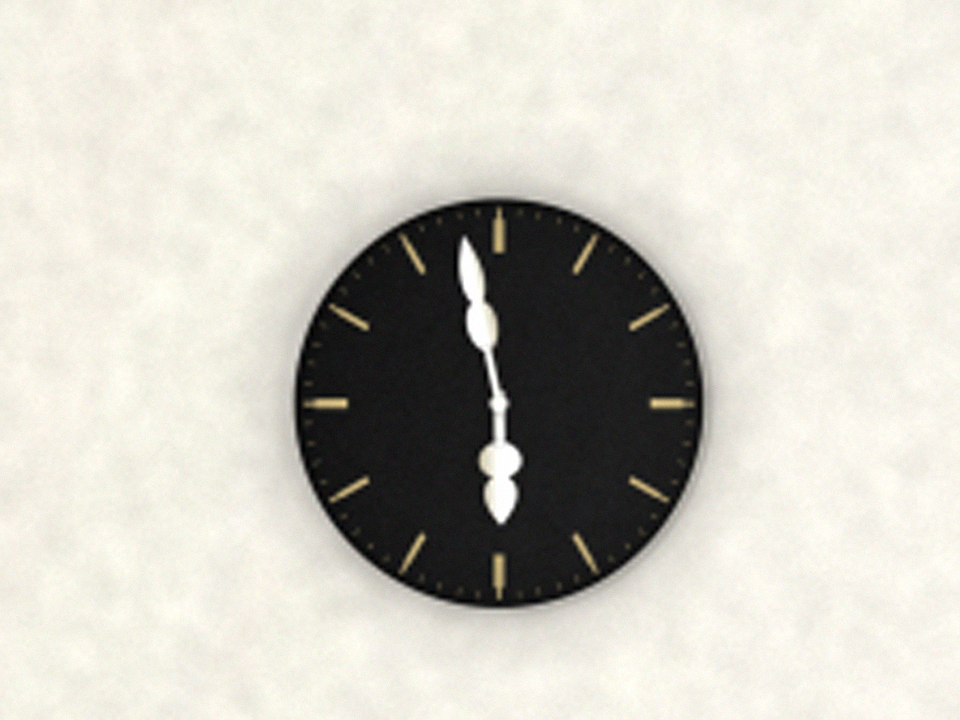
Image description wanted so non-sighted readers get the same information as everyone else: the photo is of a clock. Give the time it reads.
5:58
